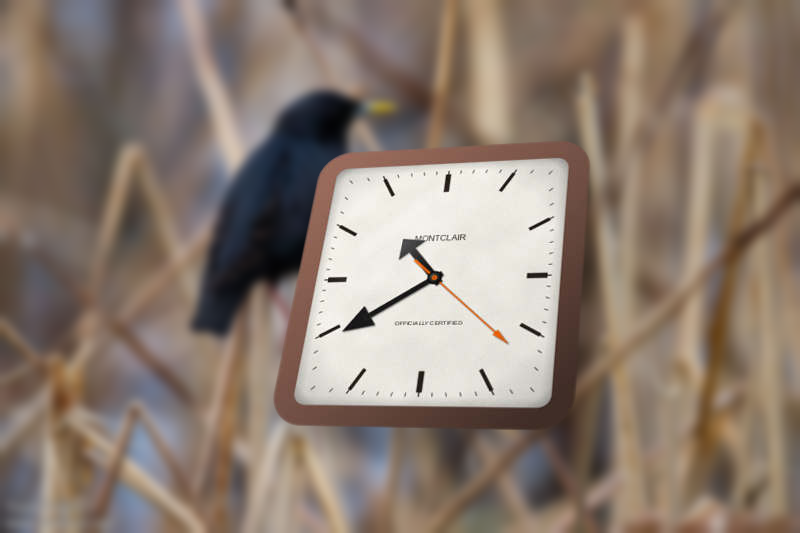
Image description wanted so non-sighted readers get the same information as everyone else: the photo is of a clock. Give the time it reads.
10:39:22
